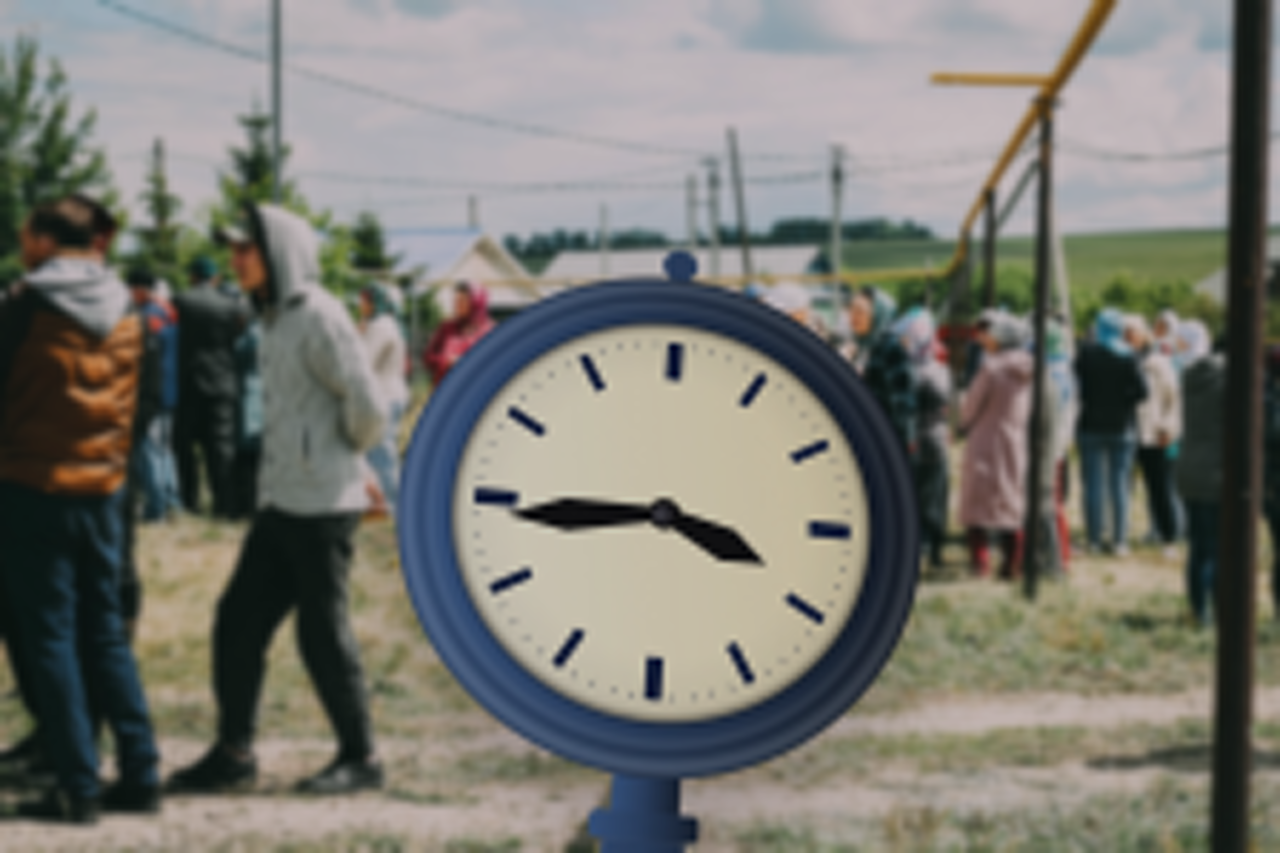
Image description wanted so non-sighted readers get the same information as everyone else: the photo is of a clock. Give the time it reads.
3:44
